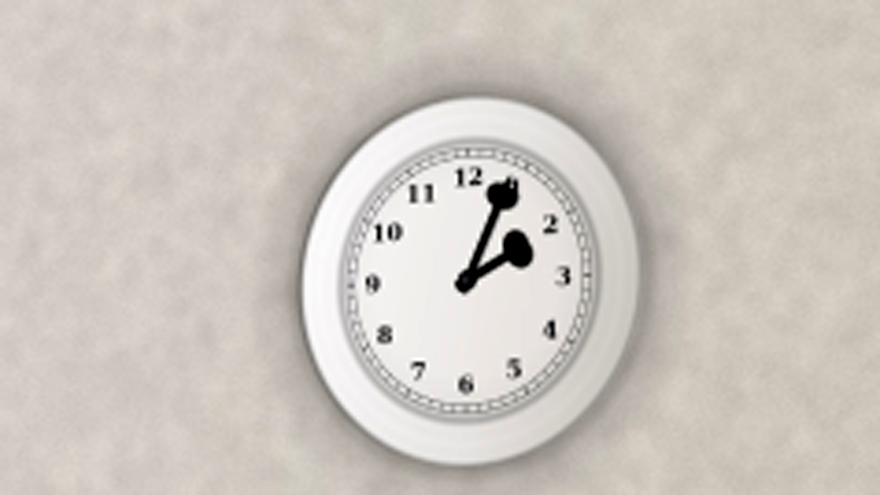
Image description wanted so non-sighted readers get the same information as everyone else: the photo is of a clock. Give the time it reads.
2:04
